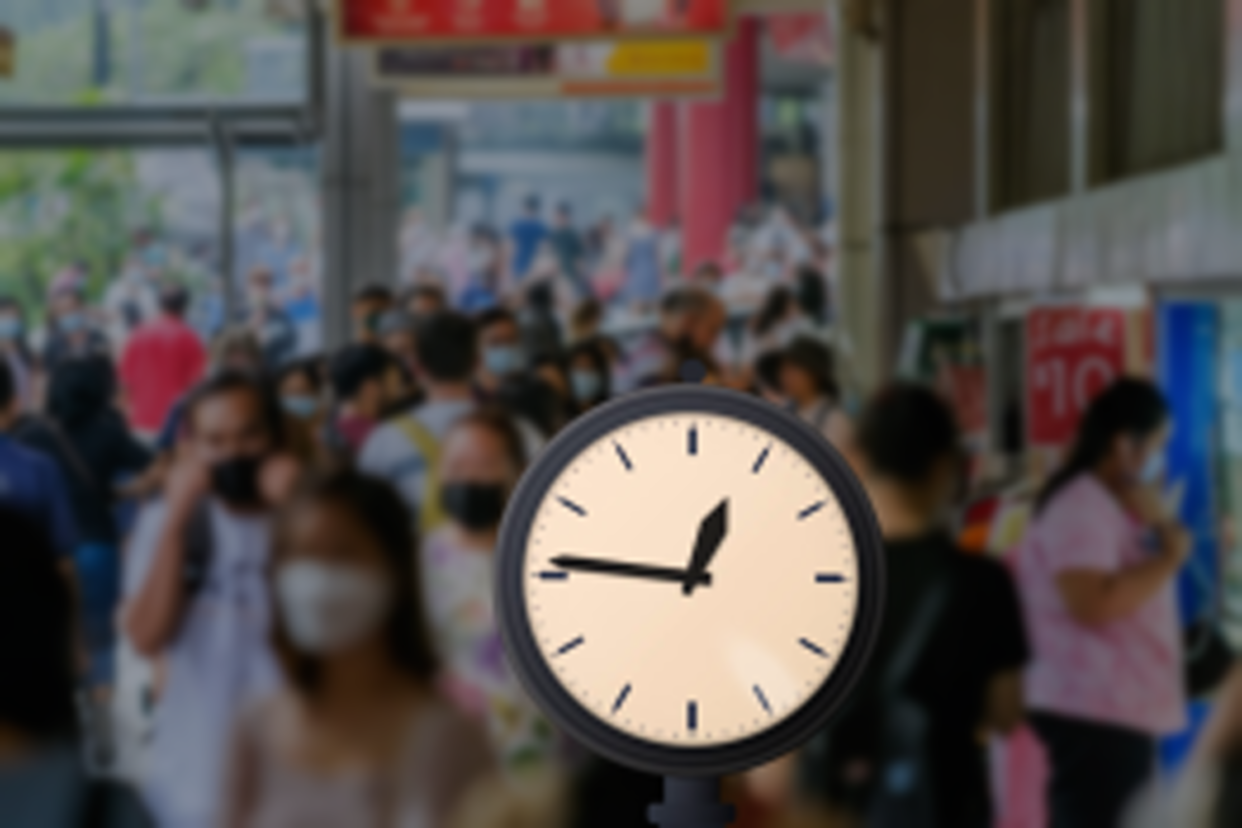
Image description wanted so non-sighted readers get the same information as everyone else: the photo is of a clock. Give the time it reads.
12:46
